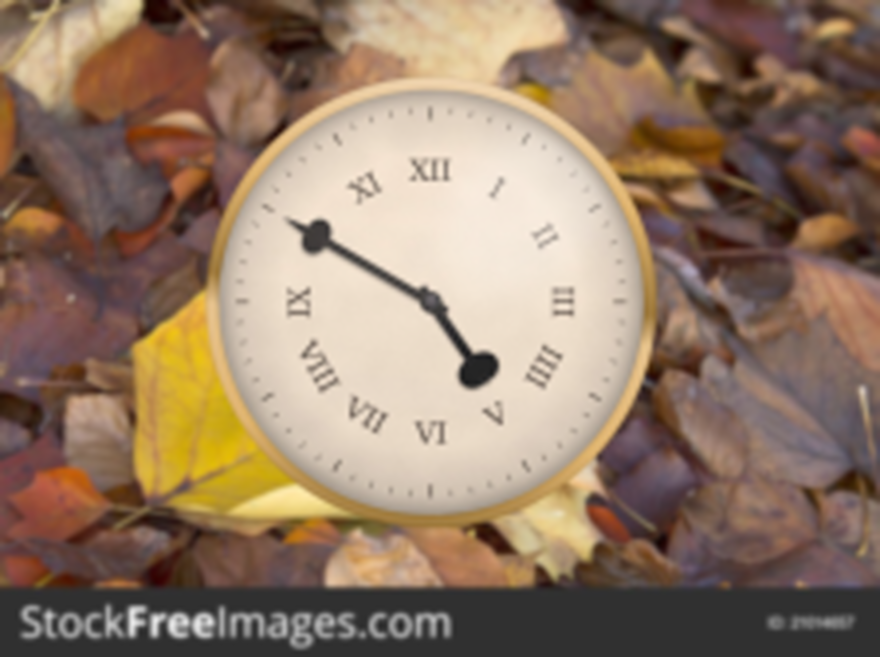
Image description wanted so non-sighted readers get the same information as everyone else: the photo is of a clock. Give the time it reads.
4:50
